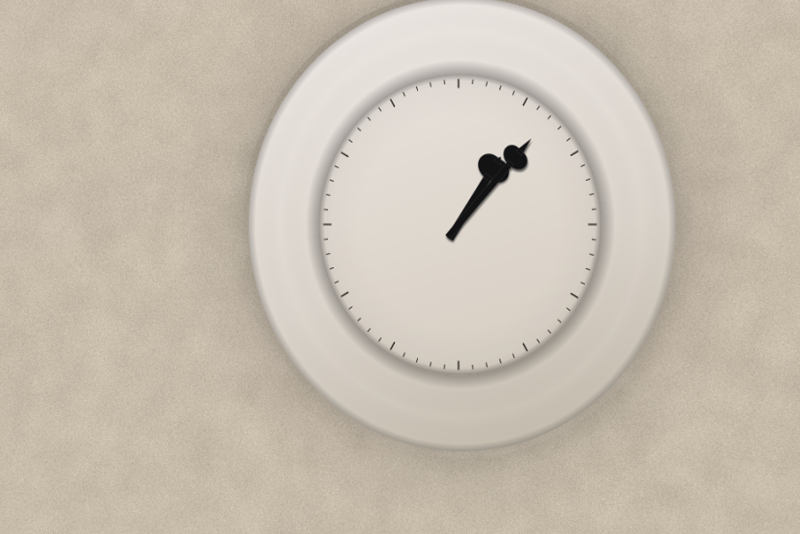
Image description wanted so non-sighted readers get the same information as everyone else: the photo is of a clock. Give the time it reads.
1:07
